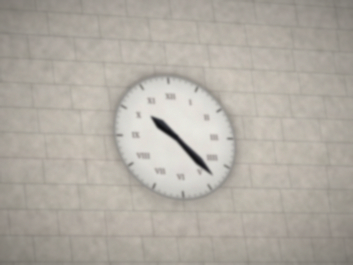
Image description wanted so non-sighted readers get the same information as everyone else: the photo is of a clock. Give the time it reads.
10:23
